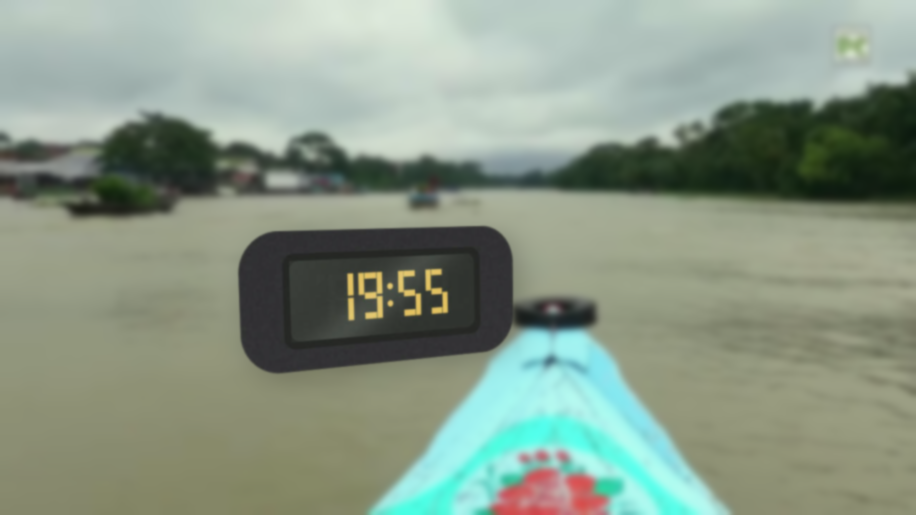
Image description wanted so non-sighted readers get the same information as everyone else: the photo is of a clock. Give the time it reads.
19:55
